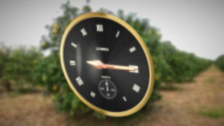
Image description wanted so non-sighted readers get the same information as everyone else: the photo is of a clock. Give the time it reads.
9:15
